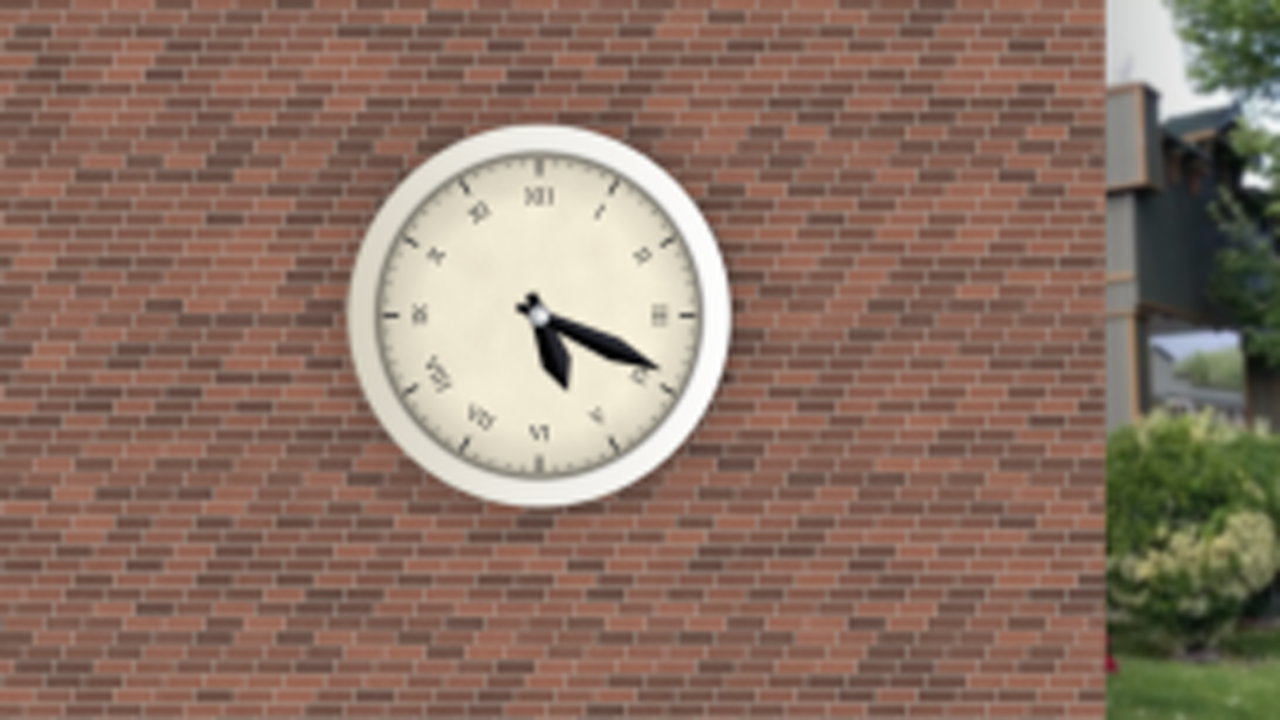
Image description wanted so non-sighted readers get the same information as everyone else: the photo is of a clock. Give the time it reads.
5:19
